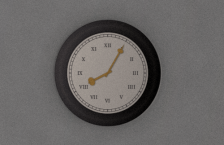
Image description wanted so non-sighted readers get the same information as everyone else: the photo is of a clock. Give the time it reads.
8:05
